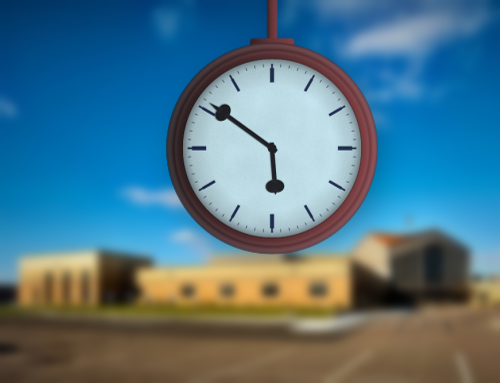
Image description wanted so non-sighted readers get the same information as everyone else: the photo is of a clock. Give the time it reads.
5:51
